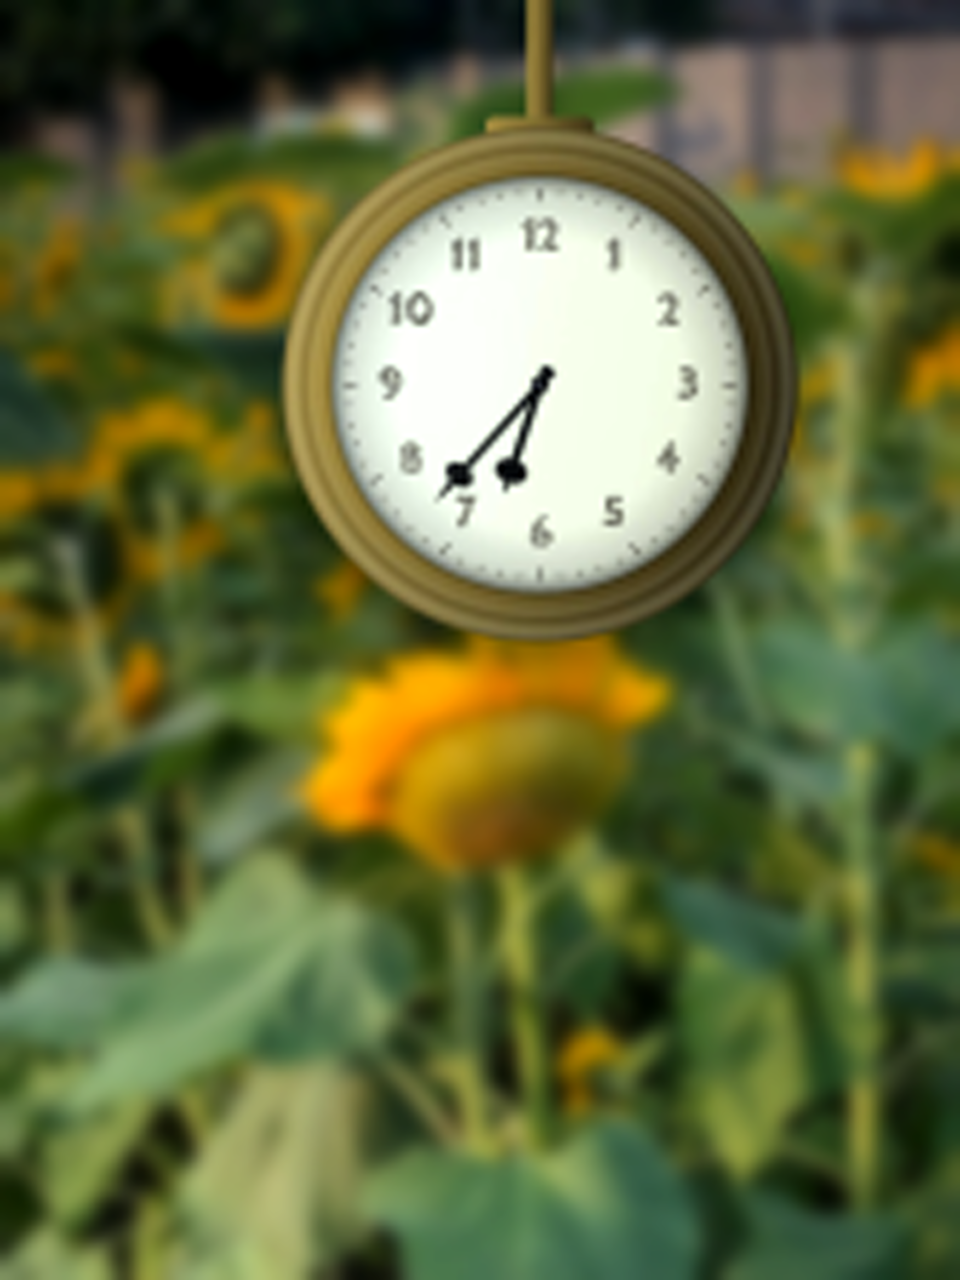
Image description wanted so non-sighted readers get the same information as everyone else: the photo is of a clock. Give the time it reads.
6:37
